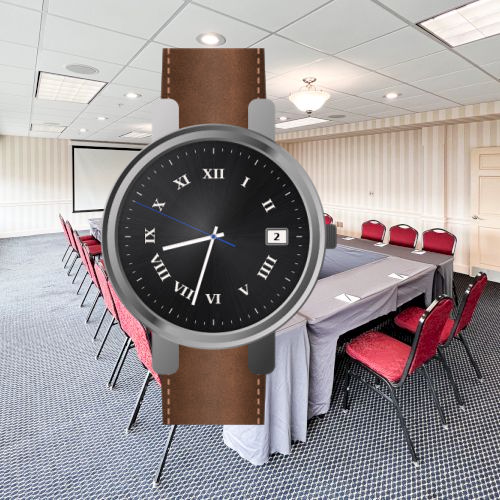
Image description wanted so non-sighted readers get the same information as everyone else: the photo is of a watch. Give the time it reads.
8:32:49
